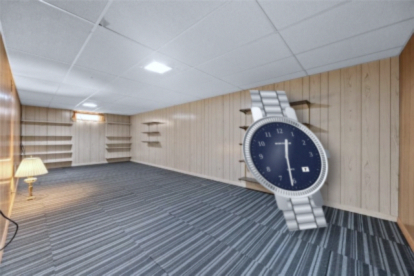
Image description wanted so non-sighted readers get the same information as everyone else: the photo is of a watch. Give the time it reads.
12:31
